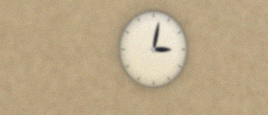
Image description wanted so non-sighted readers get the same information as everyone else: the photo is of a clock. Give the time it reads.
3:02
